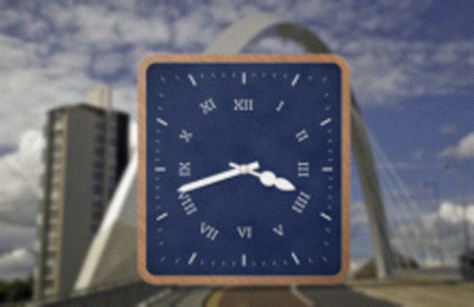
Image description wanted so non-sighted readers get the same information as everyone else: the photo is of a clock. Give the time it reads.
3:42
